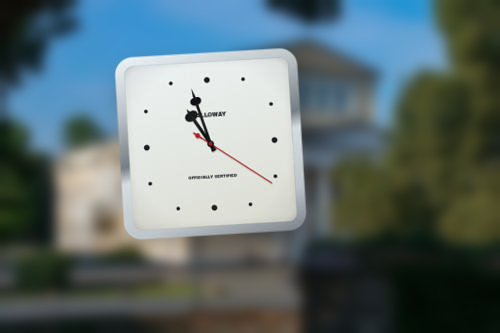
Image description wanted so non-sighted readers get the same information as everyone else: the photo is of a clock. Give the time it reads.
10:57:21
